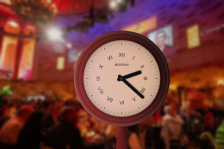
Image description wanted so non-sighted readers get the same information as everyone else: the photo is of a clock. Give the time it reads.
2:22
